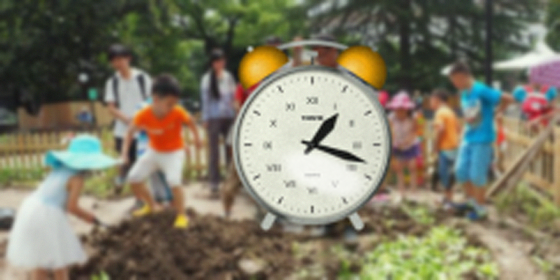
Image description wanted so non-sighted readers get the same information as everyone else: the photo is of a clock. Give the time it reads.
1:18
